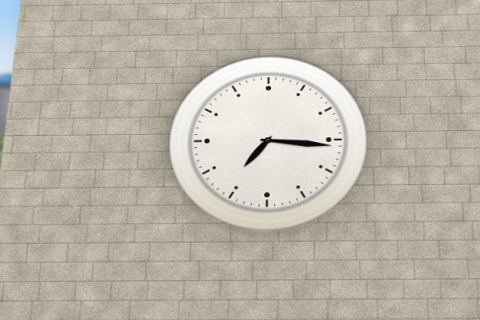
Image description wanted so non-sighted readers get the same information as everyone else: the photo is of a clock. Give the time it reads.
7:16
